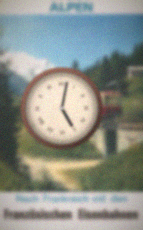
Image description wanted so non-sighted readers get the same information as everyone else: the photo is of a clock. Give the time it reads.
5:02
